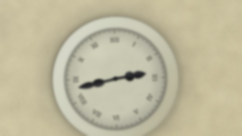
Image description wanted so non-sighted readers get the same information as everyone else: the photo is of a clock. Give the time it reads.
2:43
